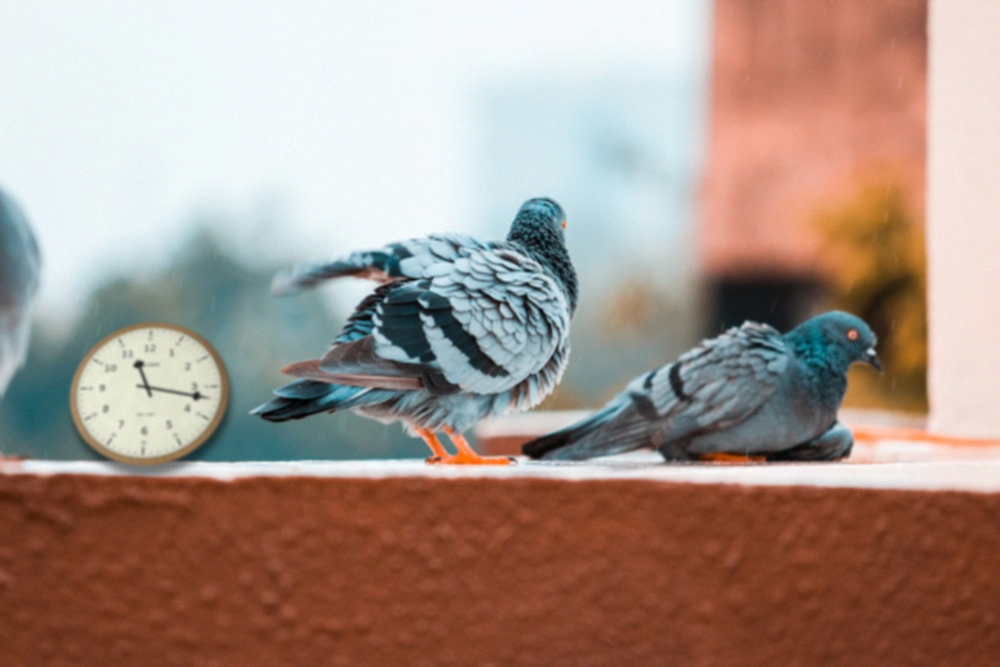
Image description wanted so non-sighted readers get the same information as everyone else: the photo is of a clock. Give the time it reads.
11:17
